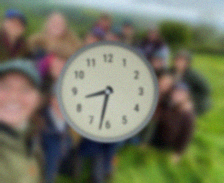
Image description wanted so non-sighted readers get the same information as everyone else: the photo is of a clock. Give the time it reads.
8:32
